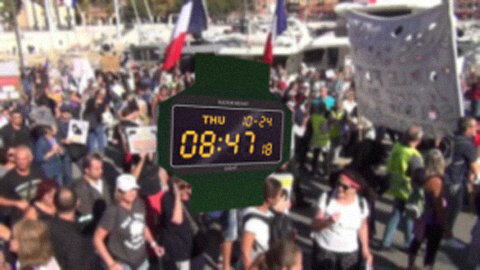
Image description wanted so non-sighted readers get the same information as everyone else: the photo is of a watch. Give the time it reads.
8:47:18
